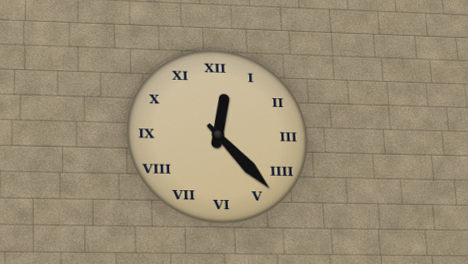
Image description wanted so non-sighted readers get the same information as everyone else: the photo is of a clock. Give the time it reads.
12:23
